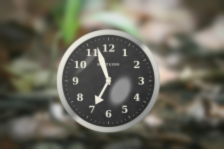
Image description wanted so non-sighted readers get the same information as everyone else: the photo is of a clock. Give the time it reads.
6:57
